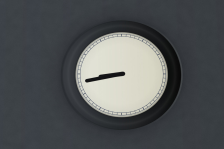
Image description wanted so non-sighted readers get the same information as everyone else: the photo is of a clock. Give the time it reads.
8:43
